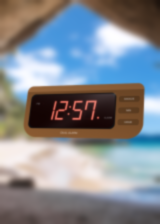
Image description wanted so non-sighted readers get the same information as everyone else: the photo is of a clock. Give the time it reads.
12:57
